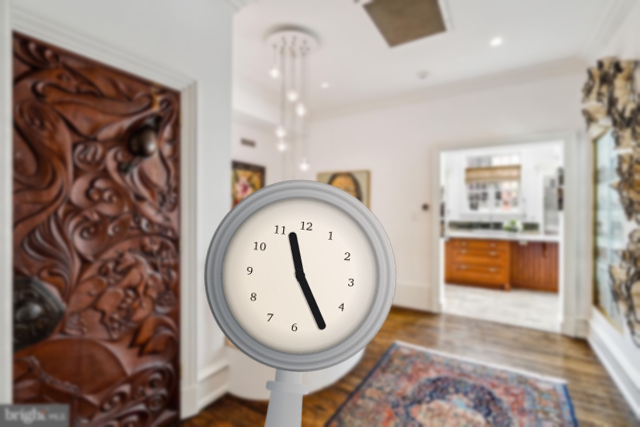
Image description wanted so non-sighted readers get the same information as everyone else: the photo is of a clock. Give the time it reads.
11:25
